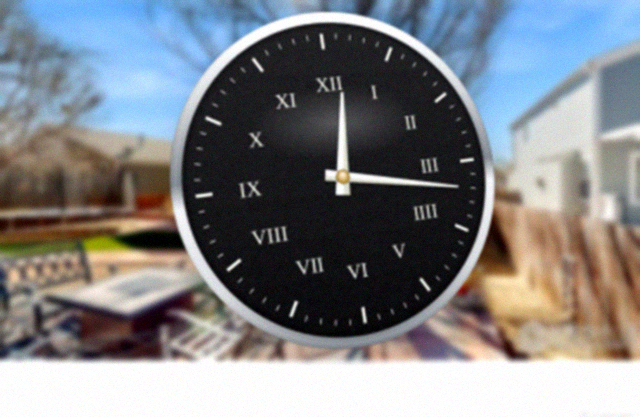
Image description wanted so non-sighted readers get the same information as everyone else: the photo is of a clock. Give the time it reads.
12:17
